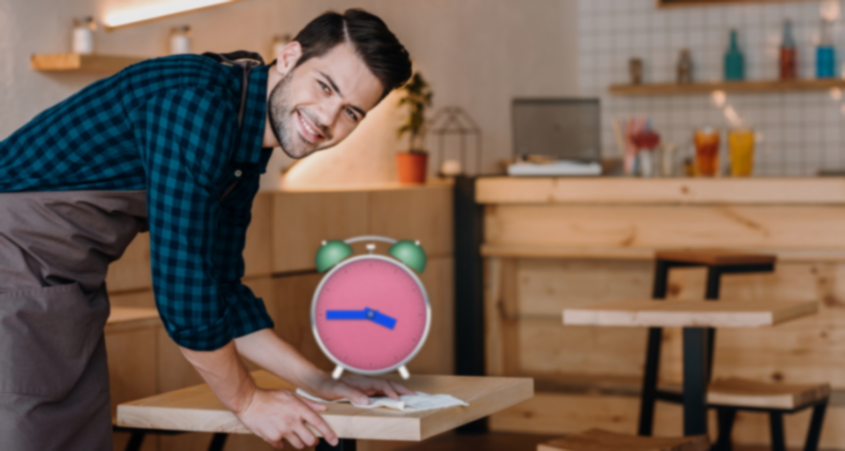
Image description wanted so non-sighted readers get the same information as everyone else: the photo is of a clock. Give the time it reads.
3:45
